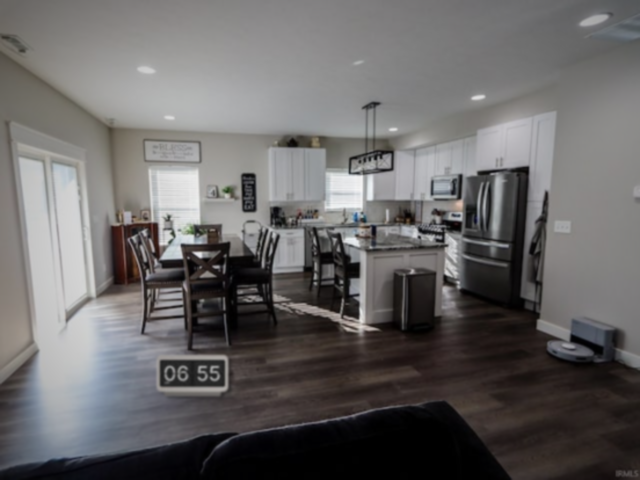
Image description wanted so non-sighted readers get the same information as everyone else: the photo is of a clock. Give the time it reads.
6:55
